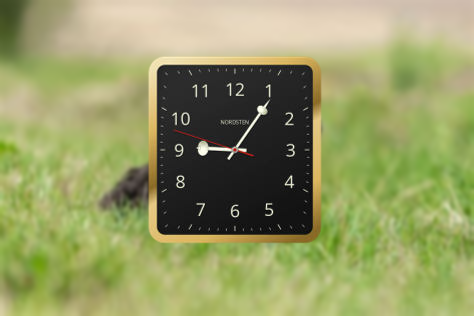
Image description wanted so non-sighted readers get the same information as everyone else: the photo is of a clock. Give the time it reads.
9:05:48
